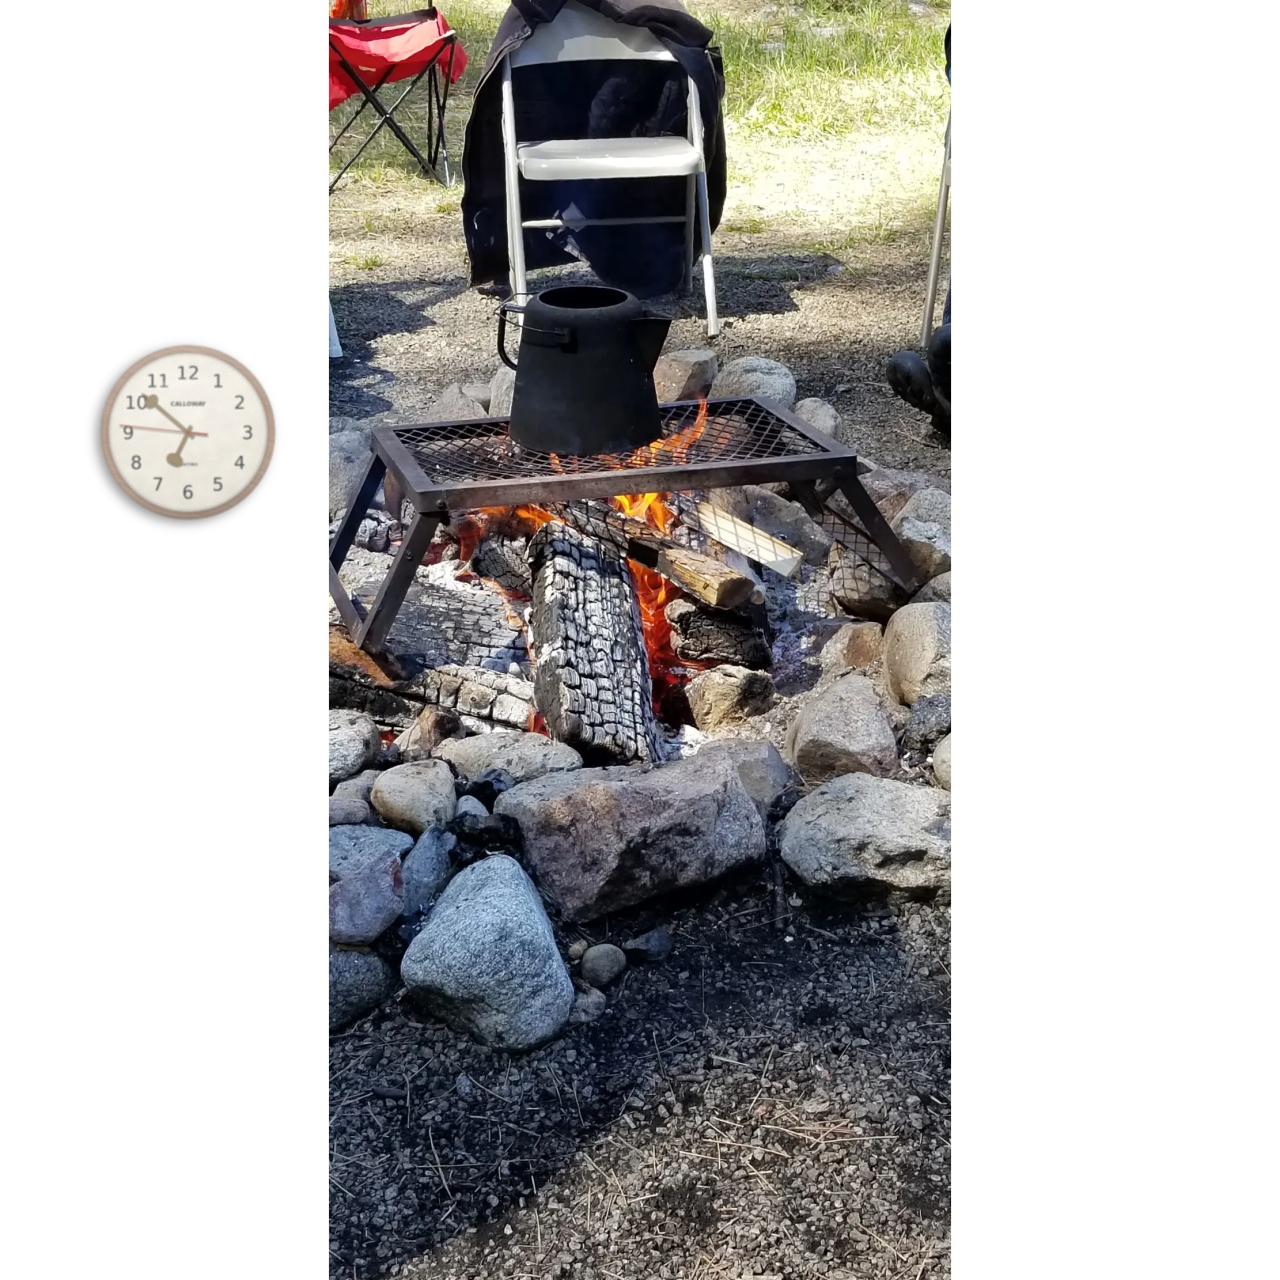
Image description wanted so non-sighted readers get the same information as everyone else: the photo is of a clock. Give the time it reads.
6:51:46
